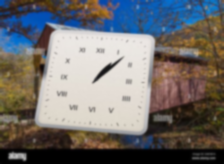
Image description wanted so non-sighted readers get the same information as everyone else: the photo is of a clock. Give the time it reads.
1:07
